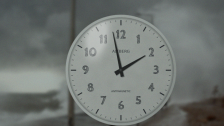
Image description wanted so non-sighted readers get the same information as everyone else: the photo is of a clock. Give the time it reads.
1:58
